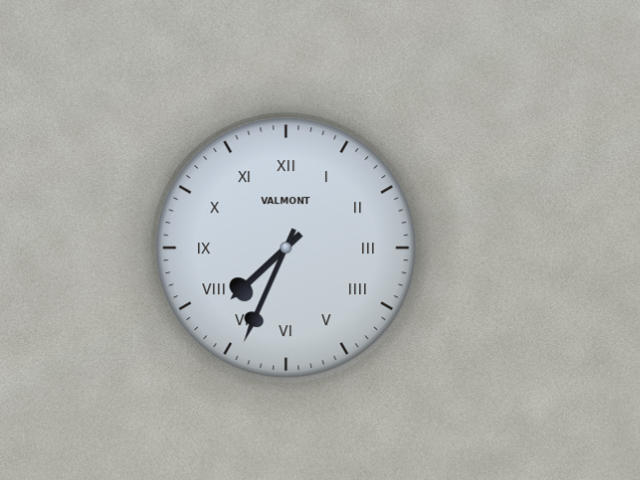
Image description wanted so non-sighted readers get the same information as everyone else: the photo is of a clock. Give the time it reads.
7:34
